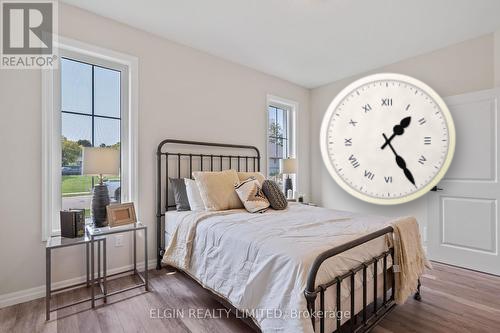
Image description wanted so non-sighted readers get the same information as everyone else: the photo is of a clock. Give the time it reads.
1:25
